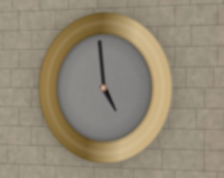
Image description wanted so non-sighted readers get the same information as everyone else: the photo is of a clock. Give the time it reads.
4:59
